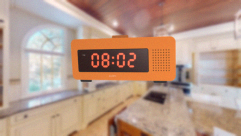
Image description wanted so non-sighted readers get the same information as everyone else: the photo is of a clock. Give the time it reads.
8:02
